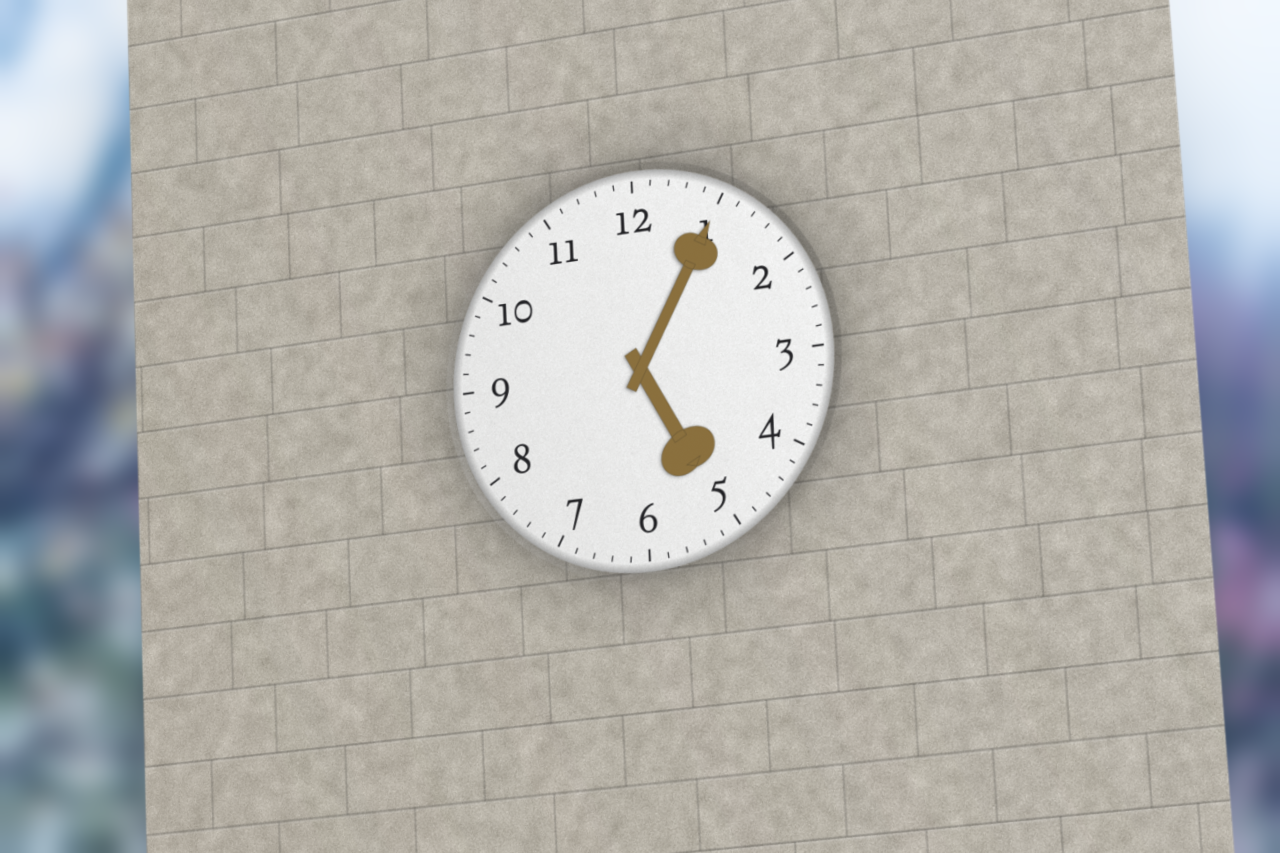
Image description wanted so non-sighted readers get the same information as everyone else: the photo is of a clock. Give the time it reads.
5:05
